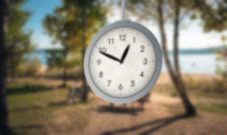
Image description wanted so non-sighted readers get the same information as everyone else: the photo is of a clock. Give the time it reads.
12:49
